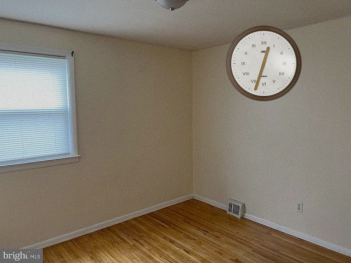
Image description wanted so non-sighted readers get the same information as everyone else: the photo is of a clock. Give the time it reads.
12:33
